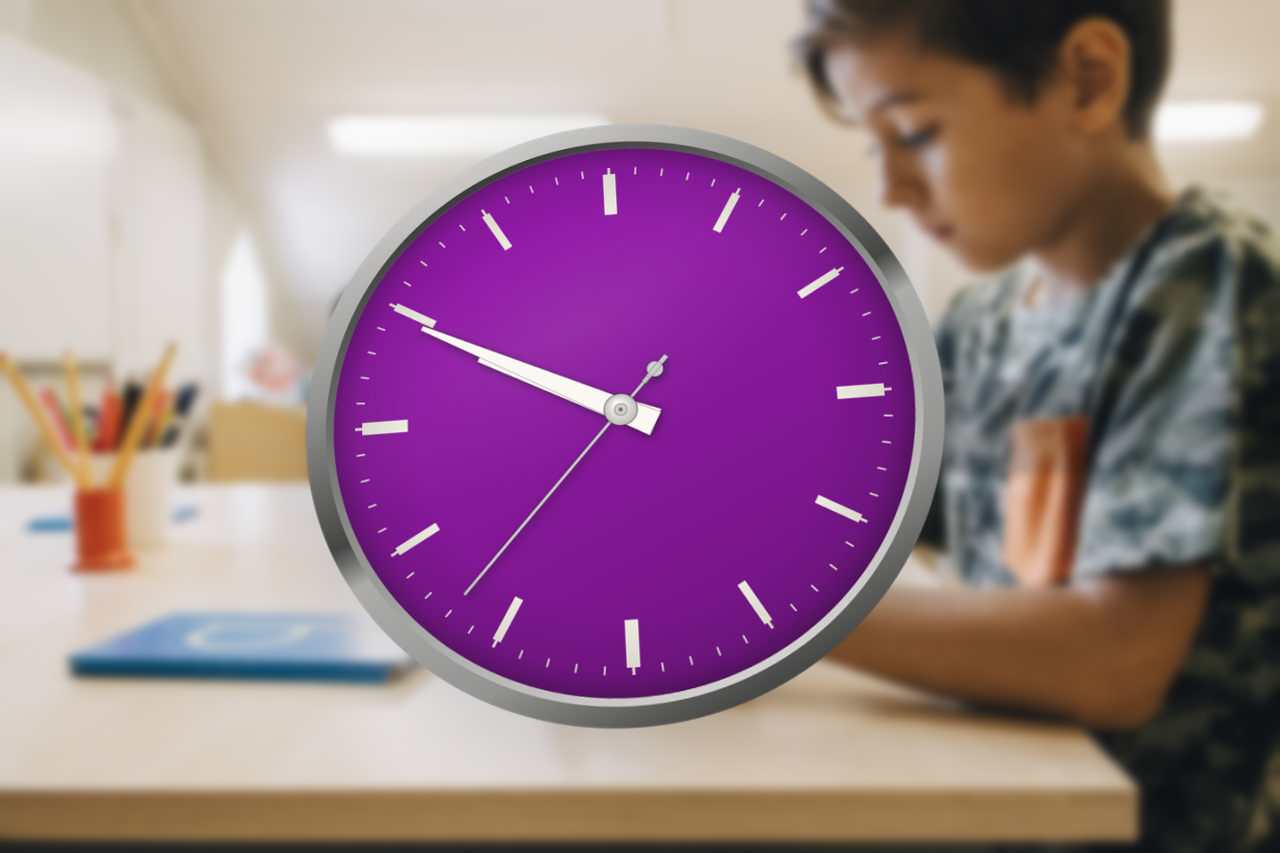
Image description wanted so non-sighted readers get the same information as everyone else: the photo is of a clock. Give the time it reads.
9:49:37
